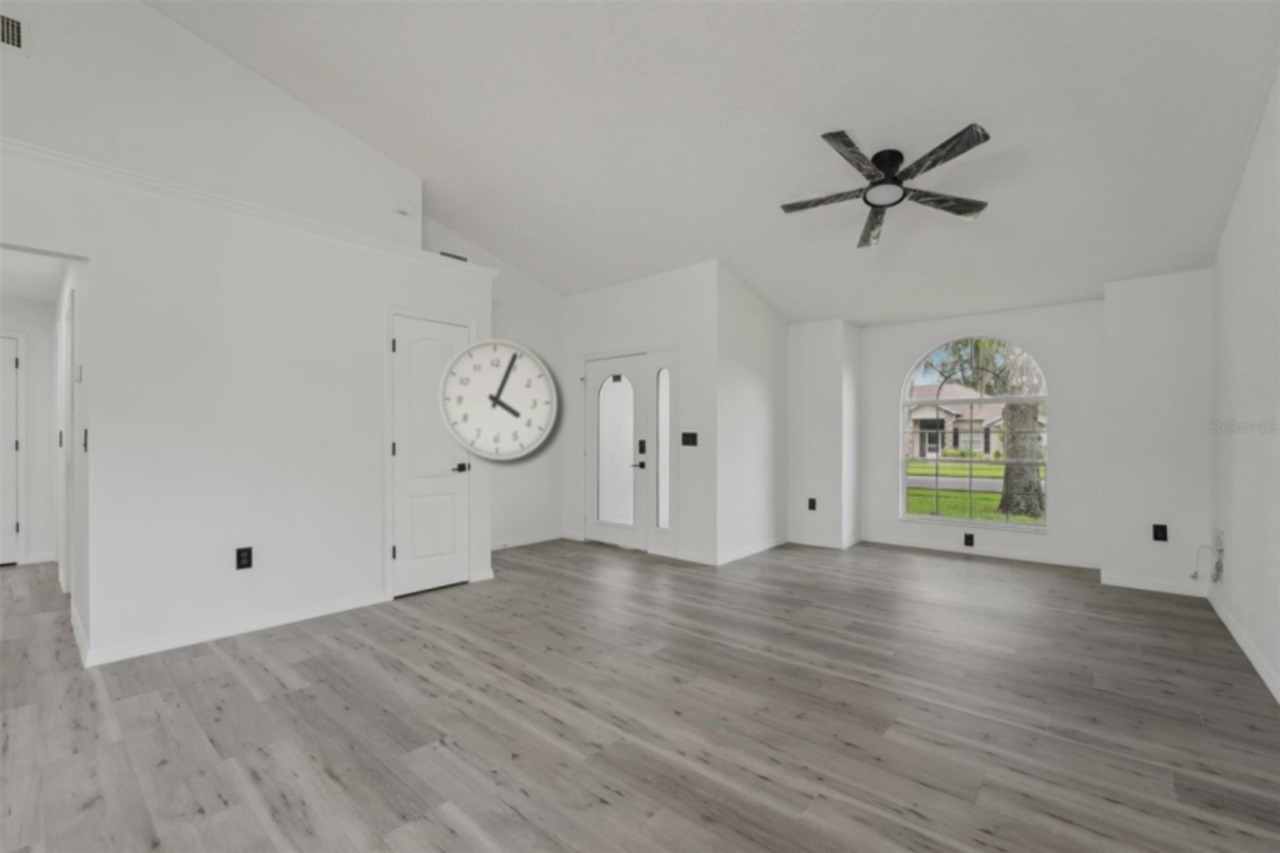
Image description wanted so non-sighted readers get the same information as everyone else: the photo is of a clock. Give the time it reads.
4:04
